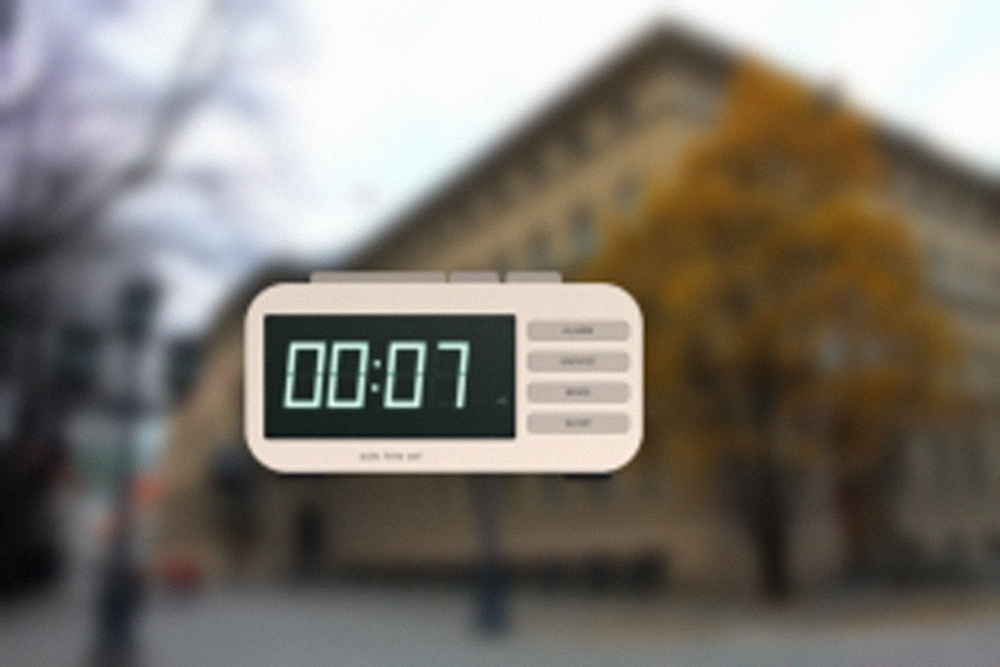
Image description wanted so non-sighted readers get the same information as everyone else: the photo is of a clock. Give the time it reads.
0:07
